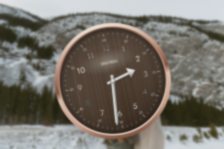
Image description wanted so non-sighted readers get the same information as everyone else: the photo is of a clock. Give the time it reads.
2:31
